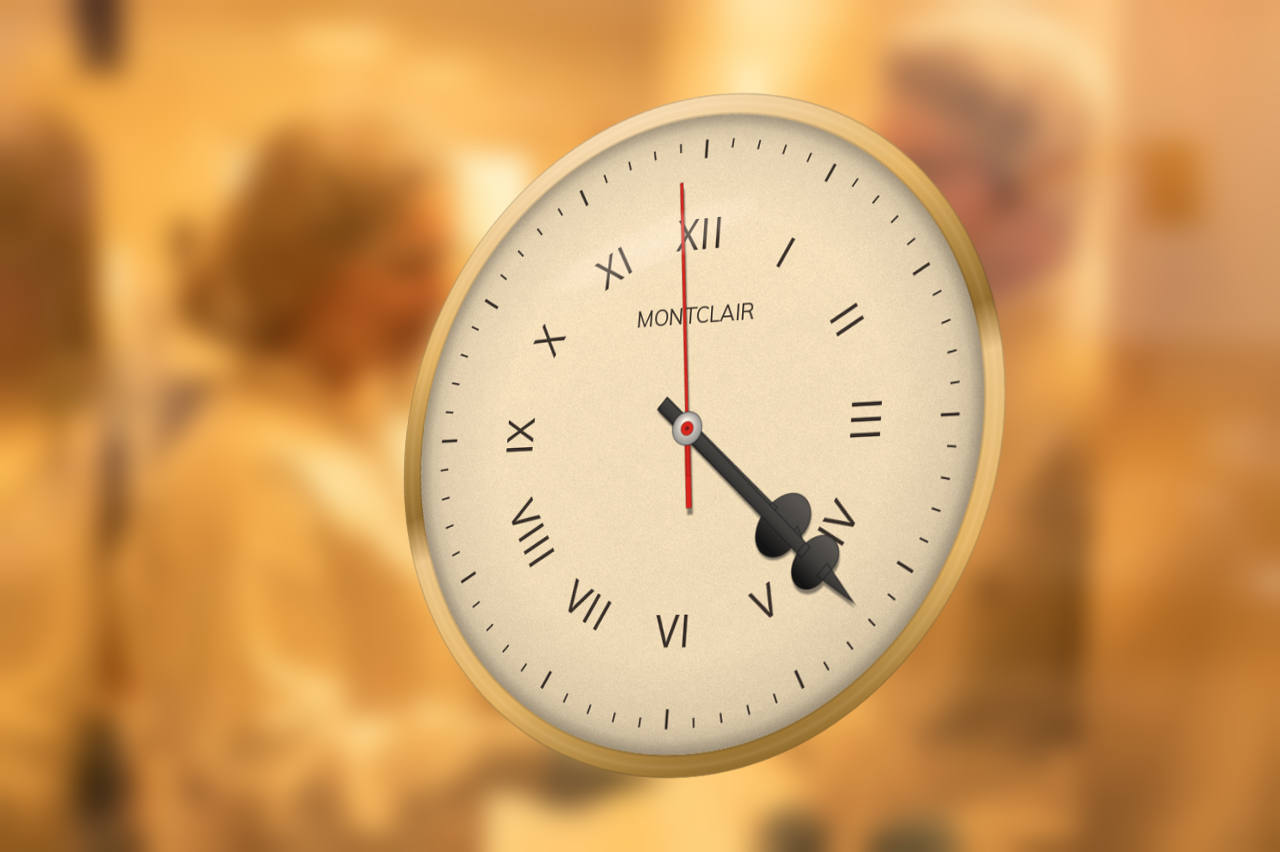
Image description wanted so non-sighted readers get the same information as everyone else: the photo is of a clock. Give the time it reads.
4:21:59
